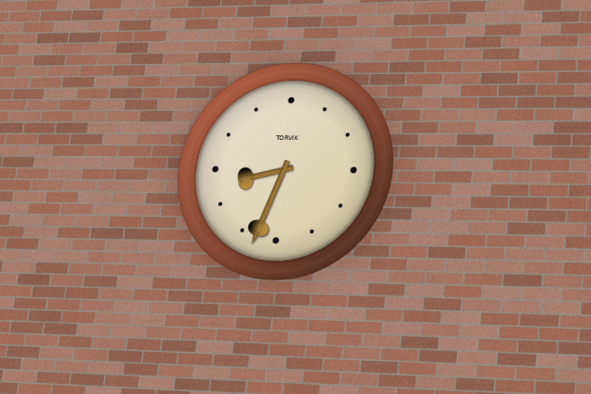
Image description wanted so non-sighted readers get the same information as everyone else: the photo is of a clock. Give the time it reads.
8:33
